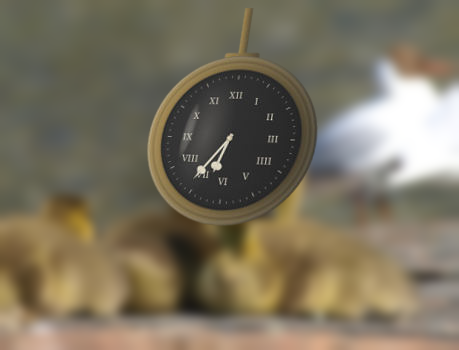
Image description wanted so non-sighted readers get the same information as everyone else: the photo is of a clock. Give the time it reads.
6:36
